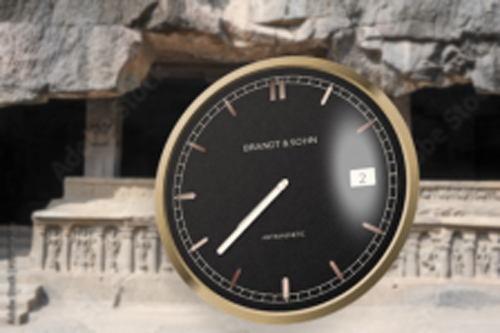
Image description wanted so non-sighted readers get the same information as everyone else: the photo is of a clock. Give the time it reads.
7:38
